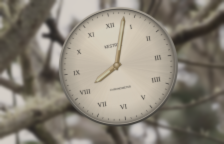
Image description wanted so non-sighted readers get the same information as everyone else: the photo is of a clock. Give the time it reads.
8:03
